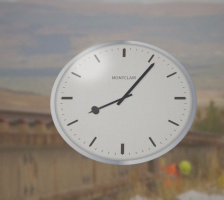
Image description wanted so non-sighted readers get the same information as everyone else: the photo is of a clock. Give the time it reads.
8:06
